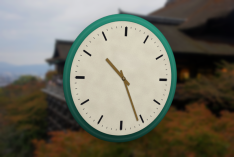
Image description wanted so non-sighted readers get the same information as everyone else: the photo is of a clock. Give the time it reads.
10:26
